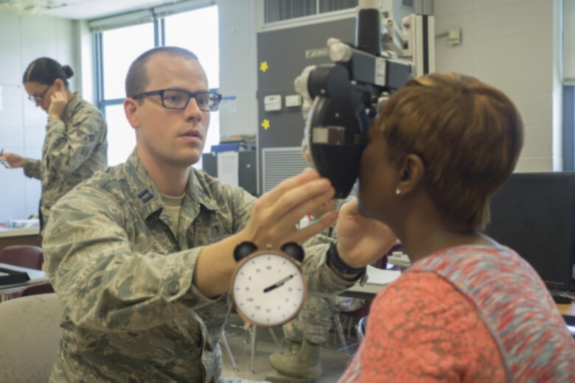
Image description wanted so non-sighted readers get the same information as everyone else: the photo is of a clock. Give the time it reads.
2:10
